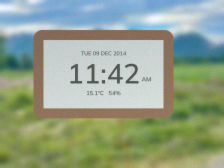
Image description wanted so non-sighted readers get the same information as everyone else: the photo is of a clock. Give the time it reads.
11:42
